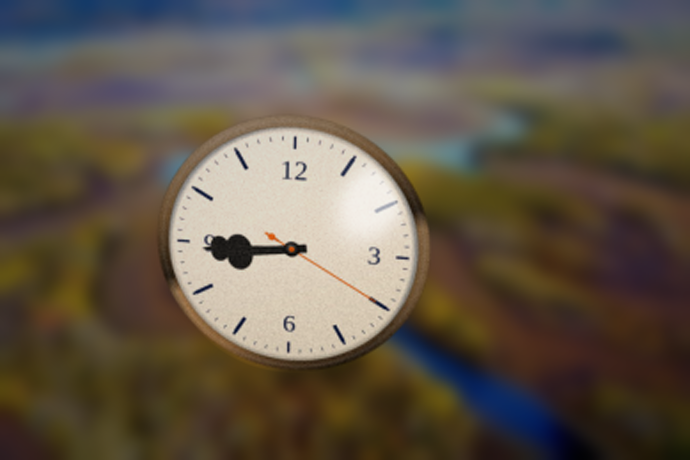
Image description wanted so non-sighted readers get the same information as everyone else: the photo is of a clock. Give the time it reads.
8:44:20
